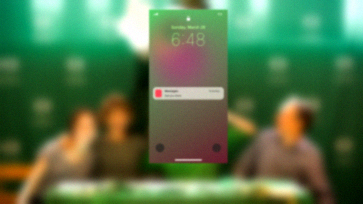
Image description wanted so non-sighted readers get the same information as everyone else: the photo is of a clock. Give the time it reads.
6:48
